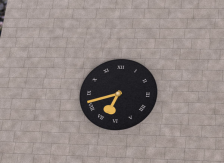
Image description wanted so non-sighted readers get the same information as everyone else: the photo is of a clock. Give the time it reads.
6:42
